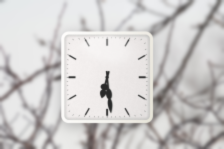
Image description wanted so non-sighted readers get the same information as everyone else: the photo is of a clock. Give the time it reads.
6:29
